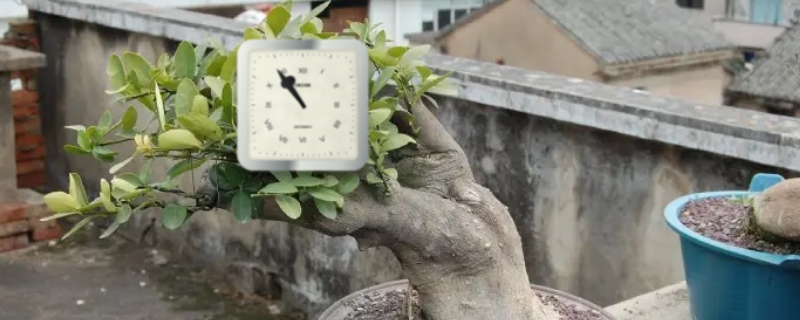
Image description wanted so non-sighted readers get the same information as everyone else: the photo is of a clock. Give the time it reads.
10:54
